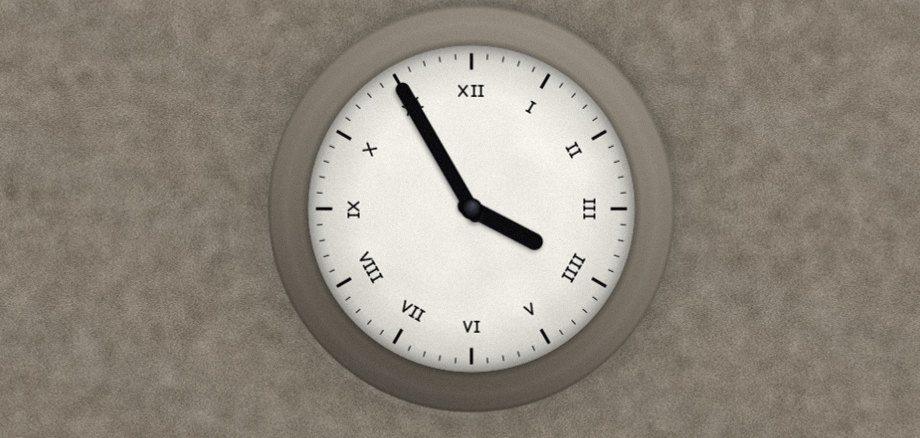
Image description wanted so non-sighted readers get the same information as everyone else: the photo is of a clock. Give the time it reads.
3:55
